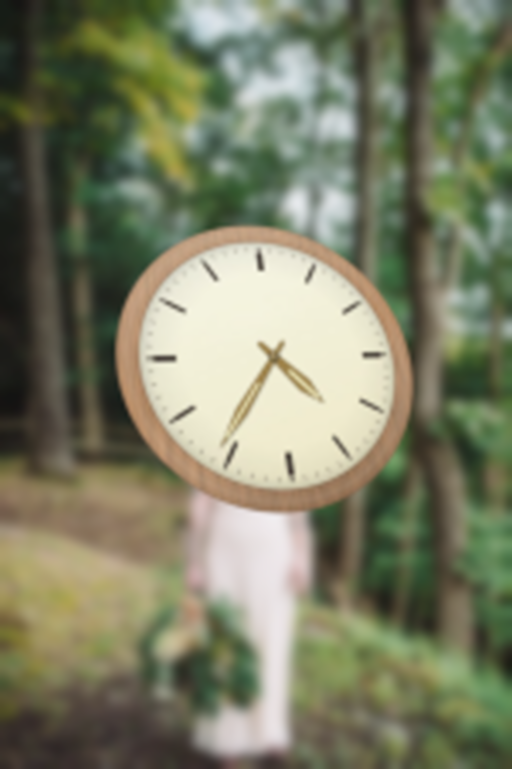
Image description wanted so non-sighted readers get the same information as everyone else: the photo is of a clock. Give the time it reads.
4:36
